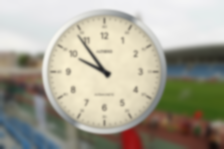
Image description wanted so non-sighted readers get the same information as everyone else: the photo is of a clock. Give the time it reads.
9:54
